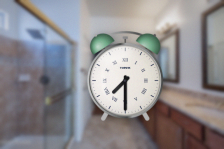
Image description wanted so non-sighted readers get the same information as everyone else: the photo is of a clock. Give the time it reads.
7:30
